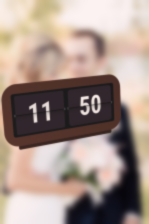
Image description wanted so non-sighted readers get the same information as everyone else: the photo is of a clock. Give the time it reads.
11:50
